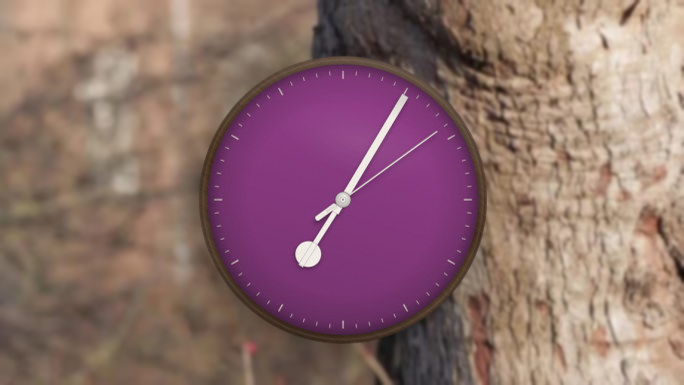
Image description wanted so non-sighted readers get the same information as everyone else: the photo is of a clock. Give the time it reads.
7:05:09
